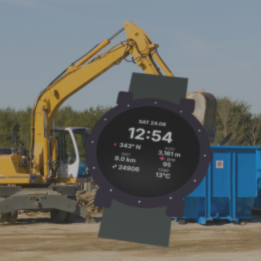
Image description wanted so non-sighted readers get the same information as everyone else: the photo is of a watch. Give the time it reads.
12:54
